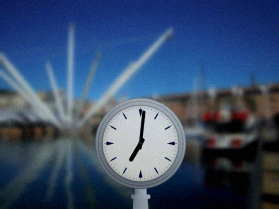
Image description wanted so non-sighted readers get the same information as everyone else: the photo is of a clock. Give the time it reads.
7:01
